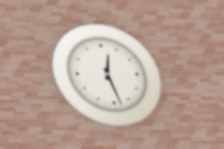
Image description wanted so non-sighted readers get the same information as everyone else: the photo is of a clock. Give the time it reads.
12:28
